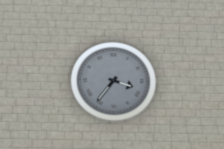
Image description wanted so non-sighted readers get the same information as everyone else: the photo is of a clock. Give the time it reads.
3:36
